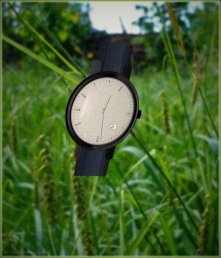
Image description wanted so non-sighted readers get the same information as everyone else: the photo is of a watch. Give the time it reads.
12:29
